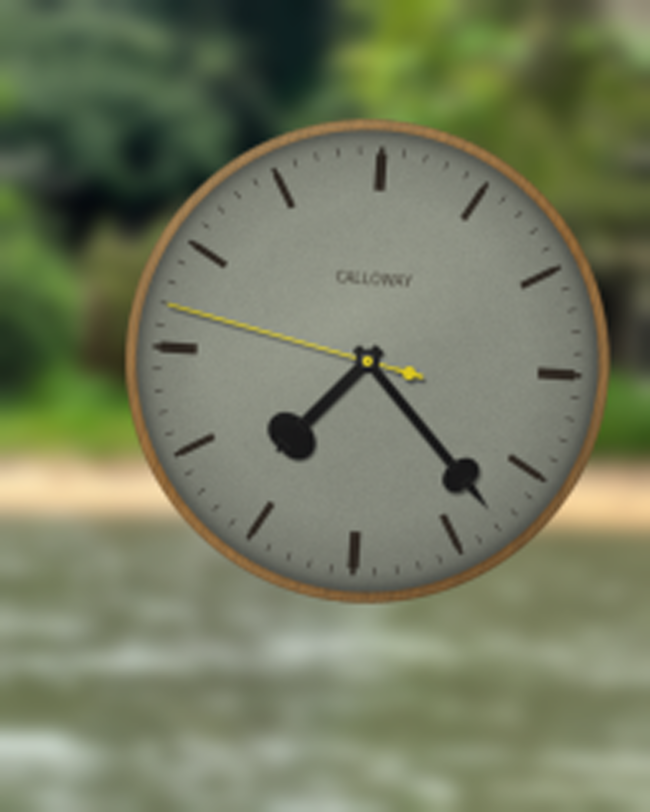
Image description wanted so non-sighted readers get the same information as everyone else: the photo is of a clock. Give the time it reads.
7:22:47
